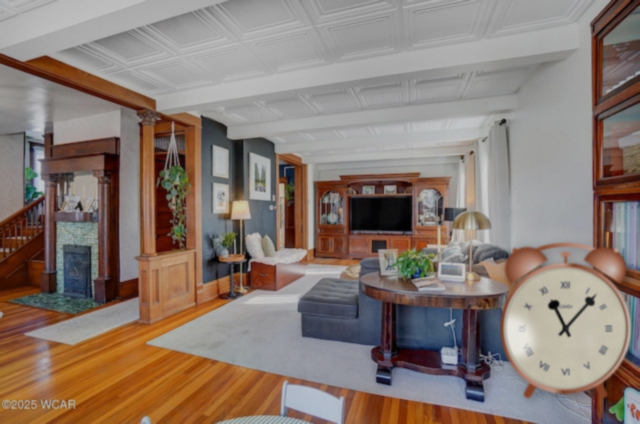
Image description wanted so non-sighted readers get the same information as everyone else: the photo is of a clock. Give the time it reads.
11:07
